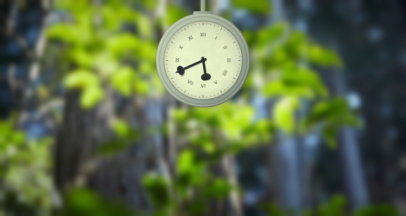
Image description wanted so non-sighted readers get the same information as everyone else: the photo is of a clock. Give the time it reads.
5:41
